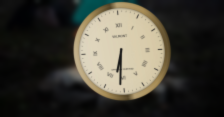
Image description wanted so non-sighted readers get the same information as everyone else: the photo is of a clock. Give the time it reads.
6:31
